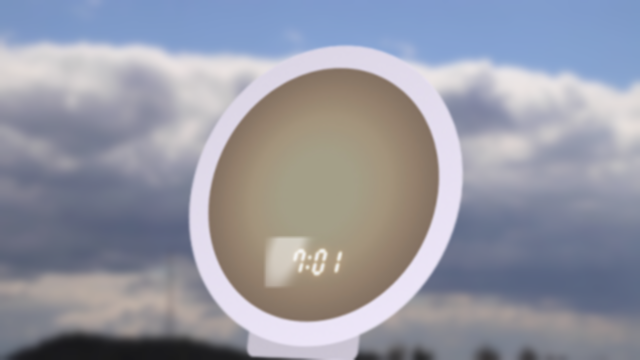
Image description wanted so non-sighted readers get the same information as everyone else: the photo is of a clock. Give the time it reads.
7:01
